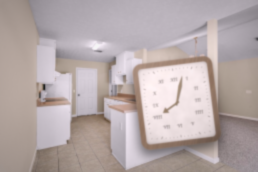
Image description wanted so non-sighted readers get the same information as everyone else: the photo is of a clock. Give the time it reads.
8:03
